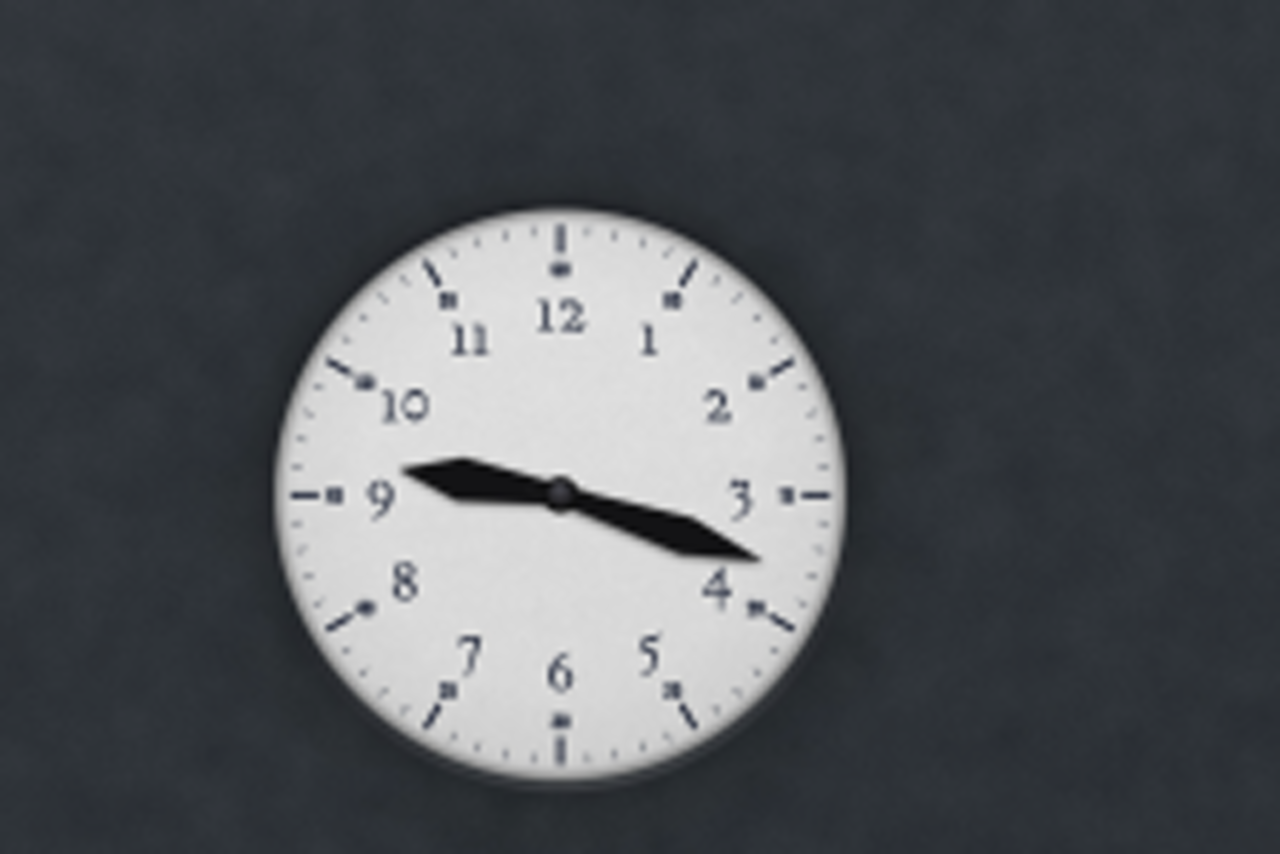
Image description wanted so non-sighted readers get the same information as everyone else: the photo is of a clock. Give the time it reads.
9:18
